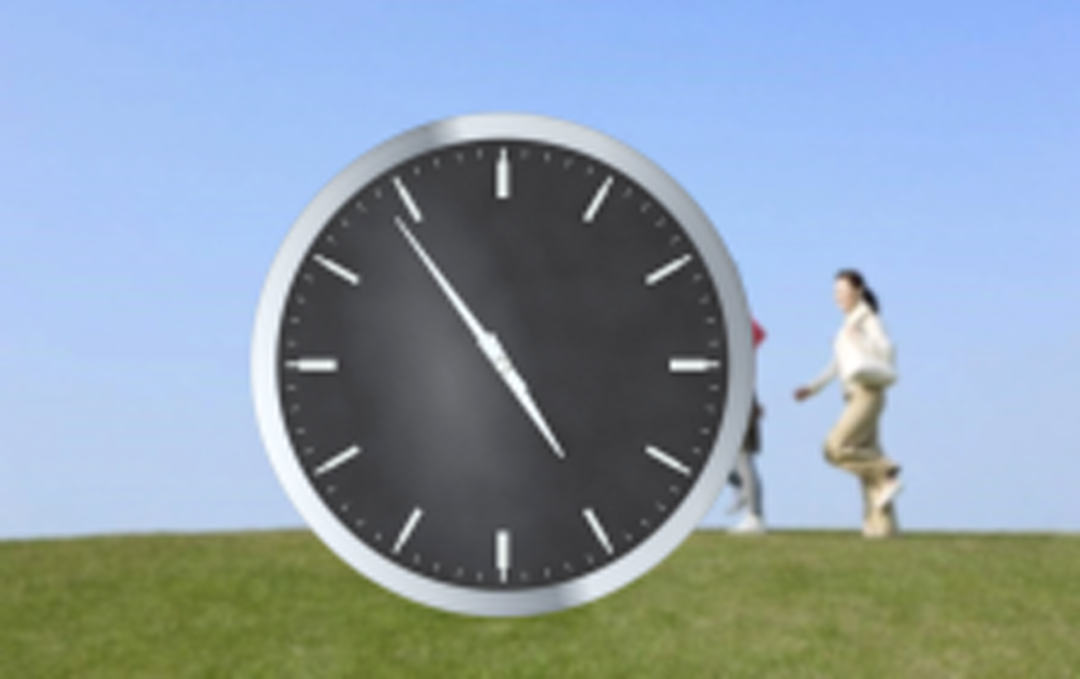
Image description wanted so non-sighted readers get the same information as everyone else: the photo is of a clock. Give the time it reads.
4:54
